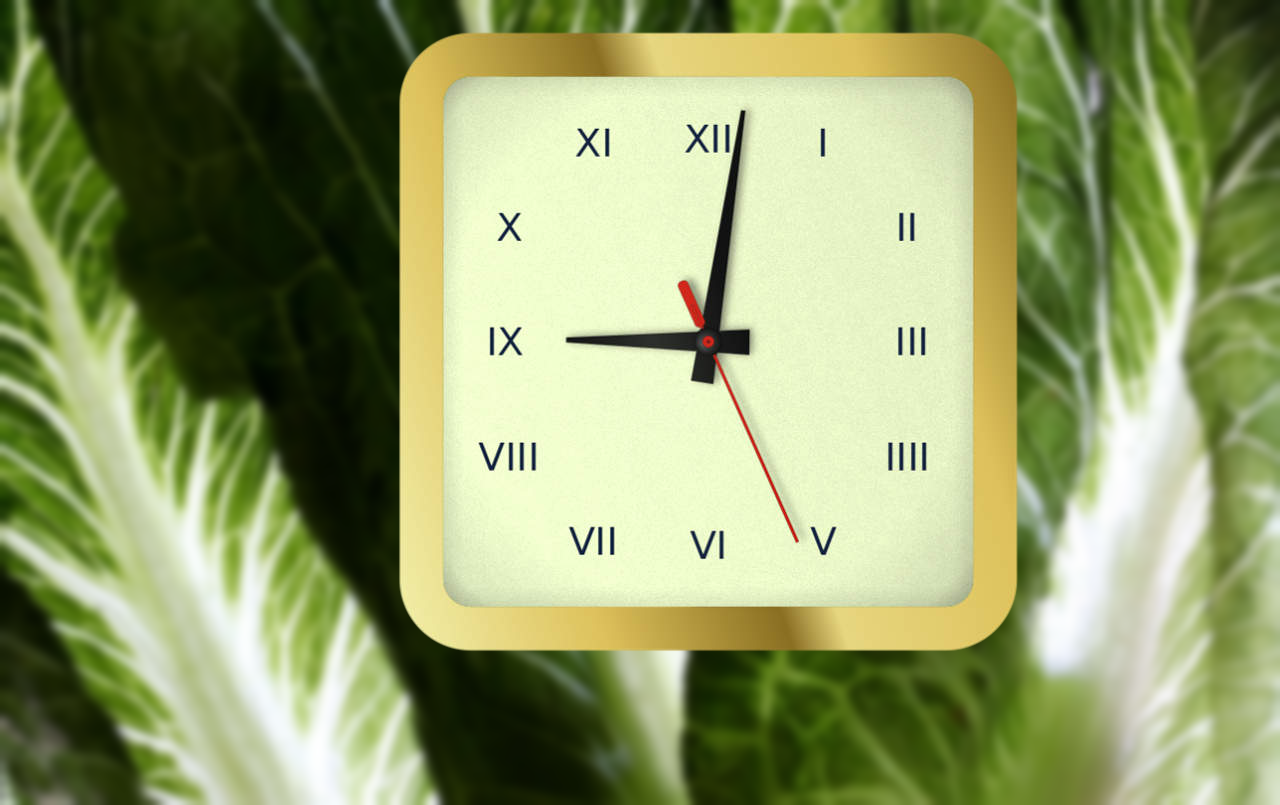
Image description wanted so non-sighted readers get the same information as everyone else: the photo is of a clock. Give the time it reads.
9:01:26
